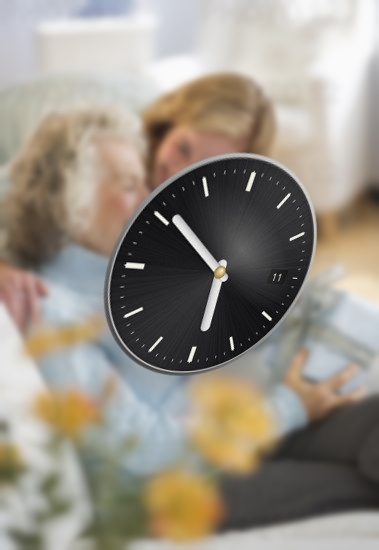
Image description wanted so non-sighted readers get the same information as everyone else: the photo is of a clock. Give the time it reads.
5:51
